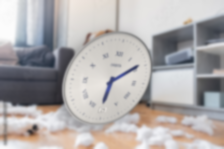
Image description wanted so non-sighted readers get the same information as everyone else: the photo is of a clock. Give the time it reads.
6:09
